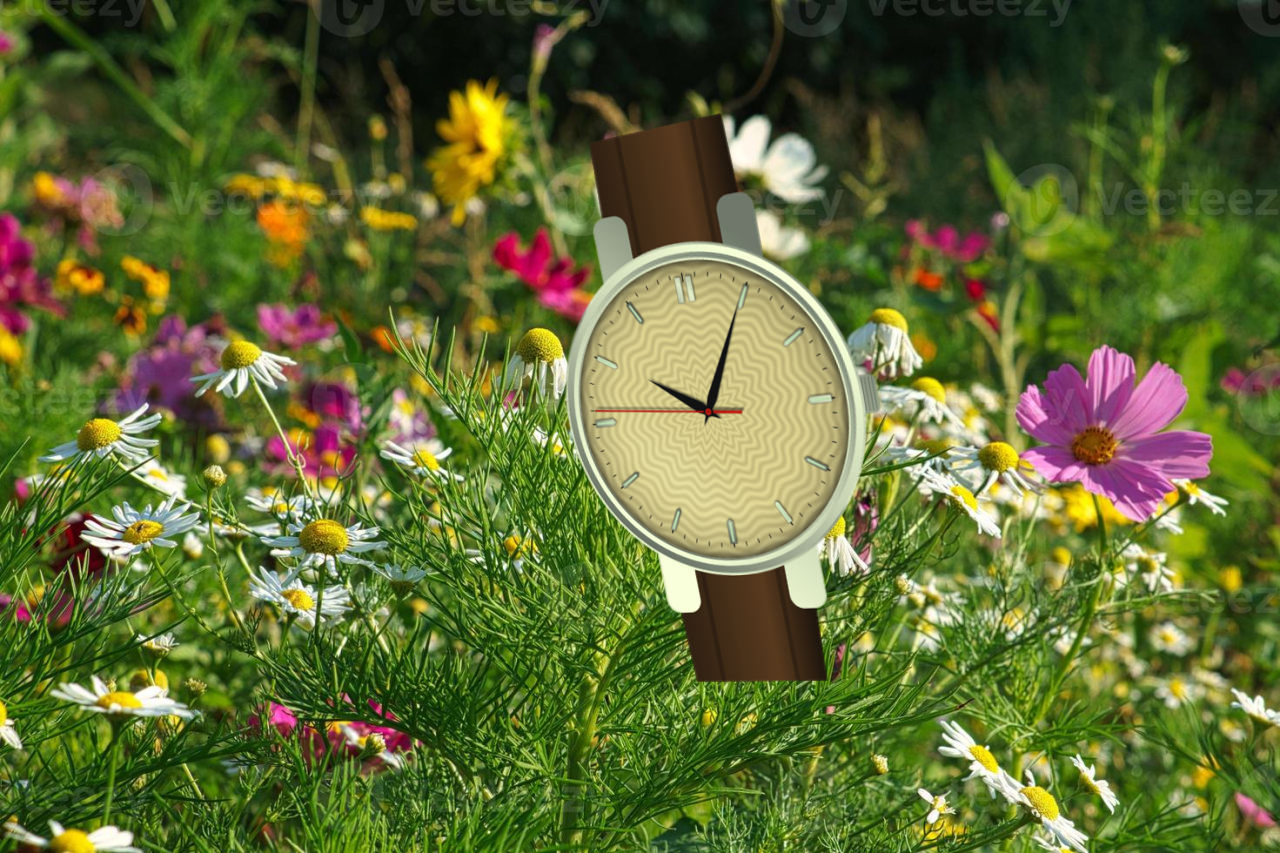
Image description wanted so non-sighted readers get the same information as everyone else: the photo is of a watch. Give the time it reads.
10:04:46
